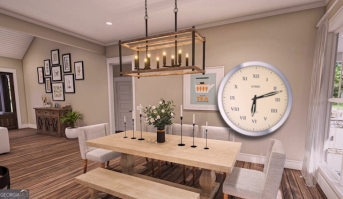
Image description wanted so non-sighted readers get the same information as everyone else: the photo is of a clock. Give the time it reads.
6:12
